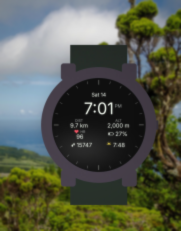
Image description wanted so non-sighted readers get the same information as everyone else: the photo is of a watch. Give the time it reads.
7:01
